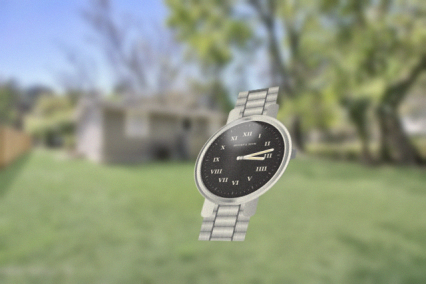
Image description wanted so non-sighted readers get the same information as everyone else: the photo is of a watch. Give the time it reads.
3:13
